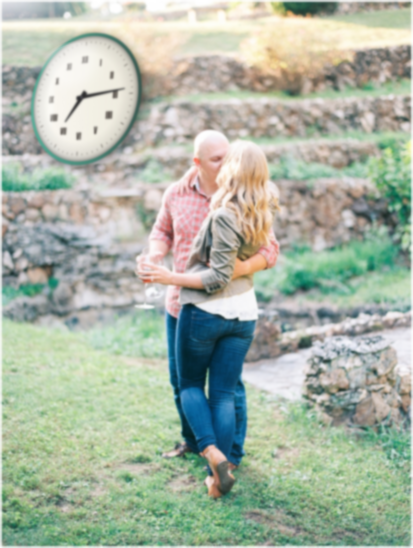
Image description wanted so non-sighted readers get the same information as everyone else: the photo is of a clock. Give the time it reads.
7:14
